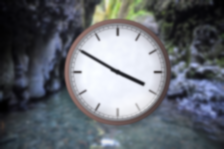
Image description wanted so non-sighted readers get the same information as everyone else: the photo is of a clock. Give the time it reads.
3:50
